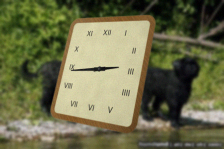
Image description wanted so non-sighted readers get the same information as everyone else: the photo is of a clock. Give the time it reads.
2:44
